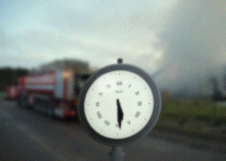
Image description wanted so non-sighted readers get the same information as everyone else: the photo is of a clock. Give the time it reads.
5:29
